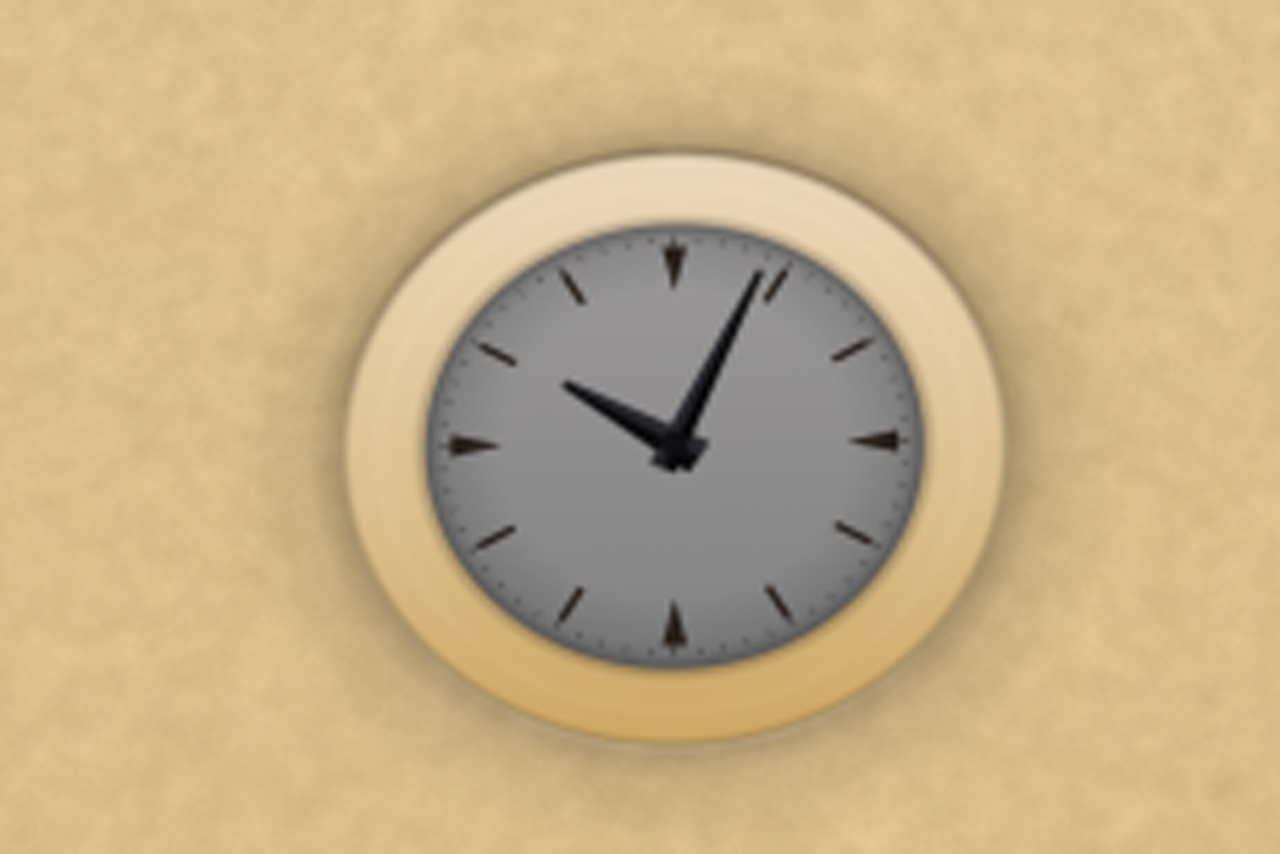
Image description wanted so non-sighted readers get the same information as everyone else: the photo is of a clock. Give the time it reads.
10:04
